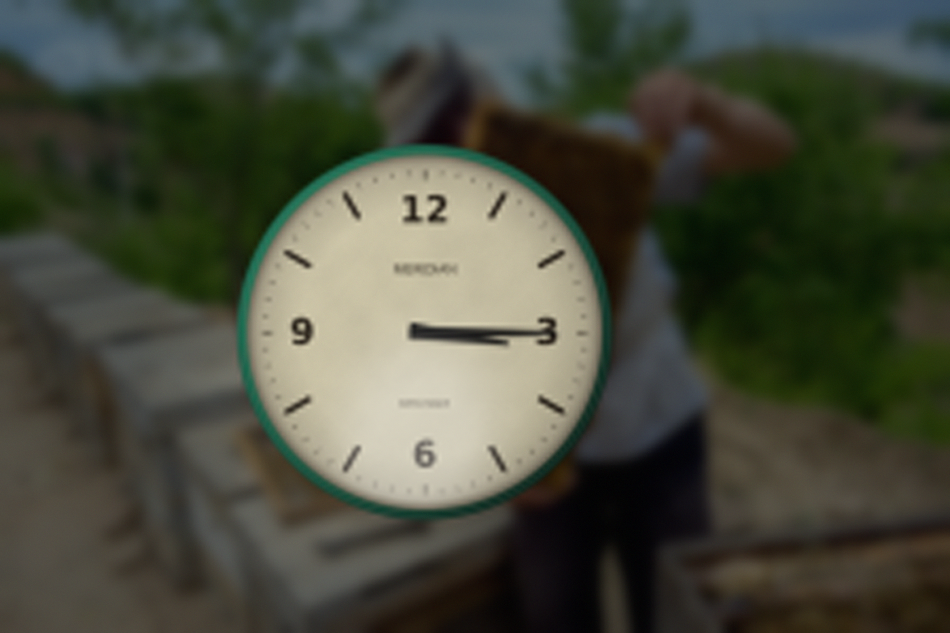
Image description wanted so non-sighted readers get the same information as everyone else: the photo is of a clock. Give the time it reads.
3:15
